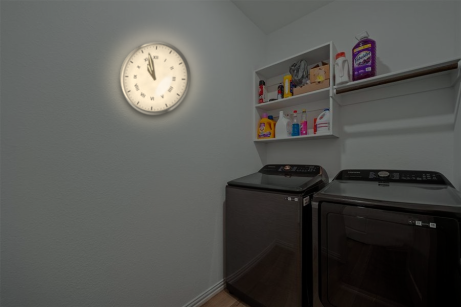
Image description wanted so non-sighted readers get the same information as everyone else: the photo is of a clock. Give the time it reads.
10:57
